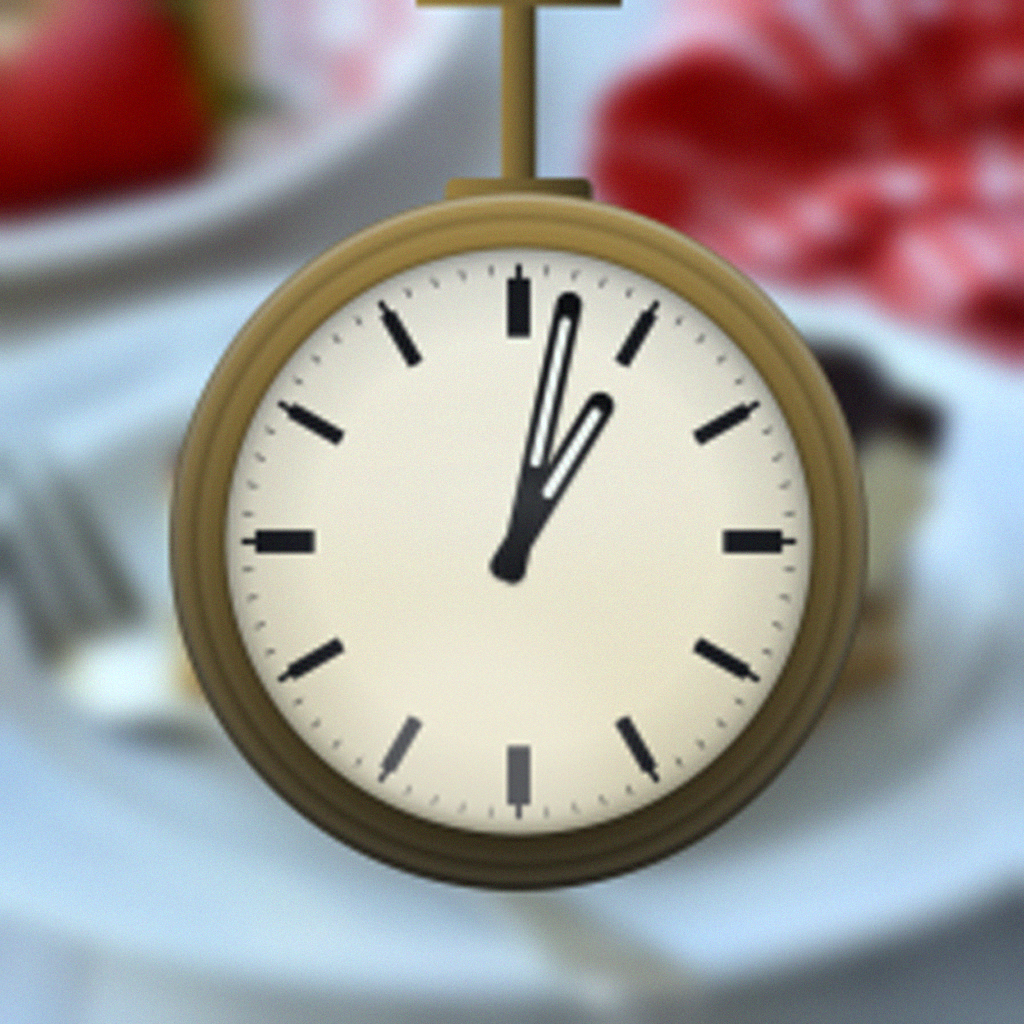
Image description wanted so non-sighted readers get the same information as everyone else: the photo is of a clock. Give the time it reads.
1:02
